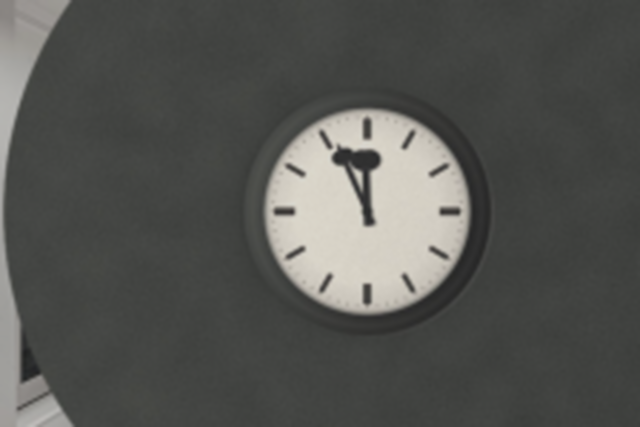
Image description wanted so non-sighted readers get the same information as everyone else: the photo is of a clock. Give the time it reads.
11:56
